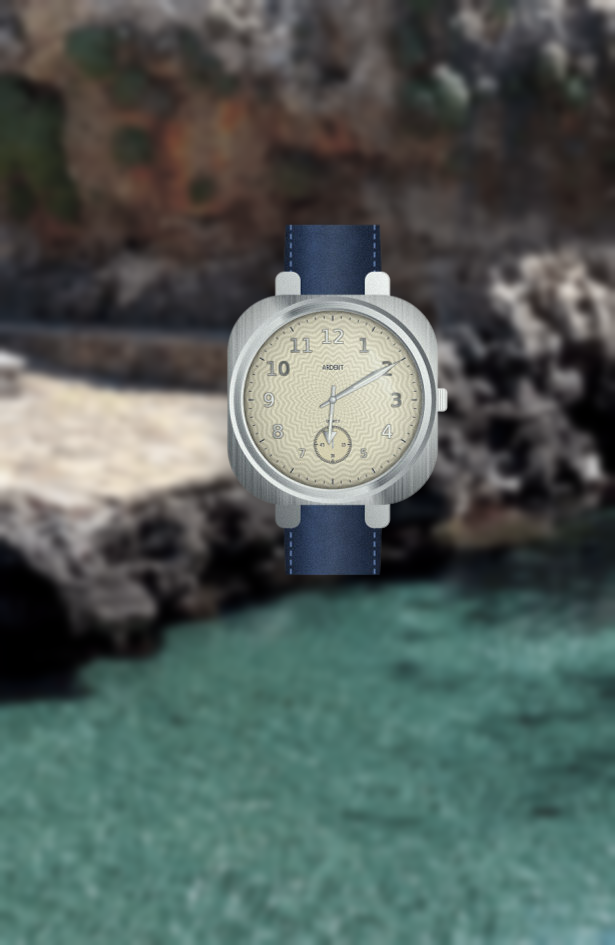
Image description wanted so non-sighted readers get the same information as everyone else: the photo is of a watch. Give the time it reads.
6:10
